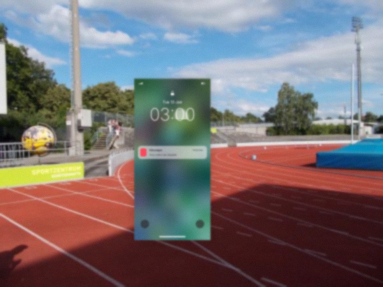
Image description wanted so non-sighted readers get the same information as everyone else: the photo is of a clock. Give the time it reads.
3:00
